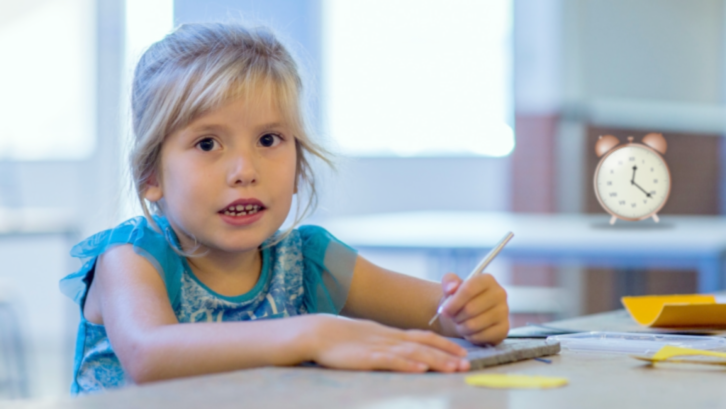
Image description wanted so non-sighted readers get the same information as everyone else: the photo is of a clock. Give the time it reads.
12:22
